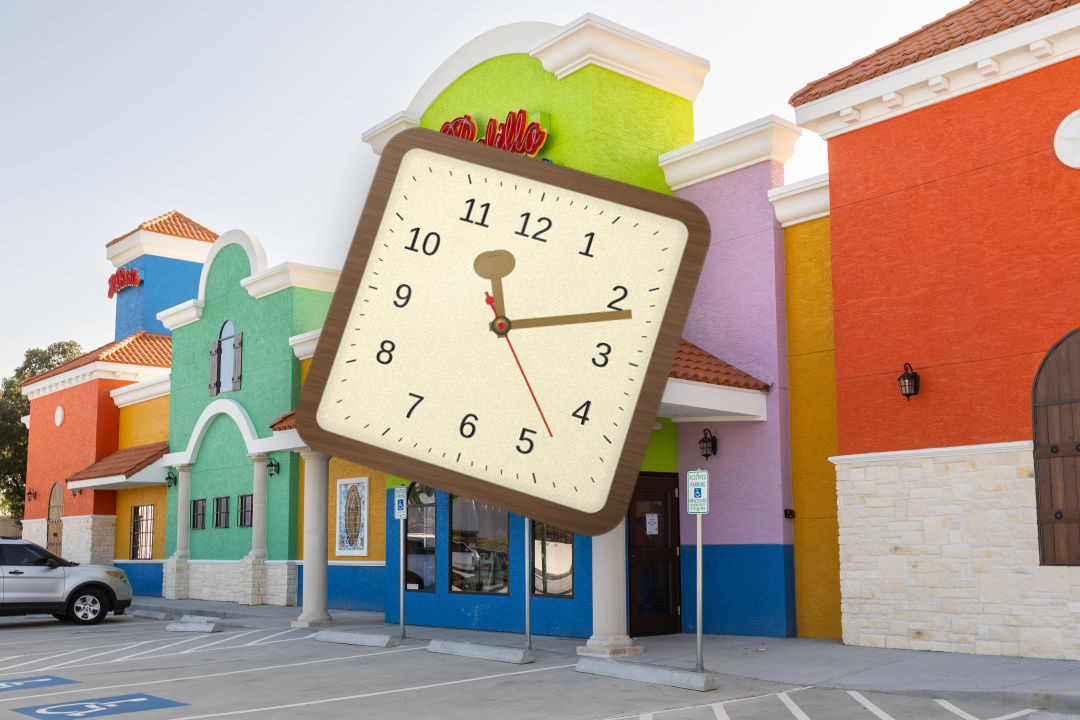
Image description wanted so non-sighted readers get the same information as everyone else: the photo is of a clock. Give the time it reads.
11:11:23
